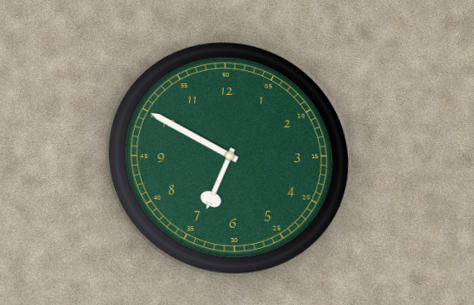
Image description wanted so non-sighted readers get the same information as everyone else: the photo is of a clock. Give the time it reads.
6:50
